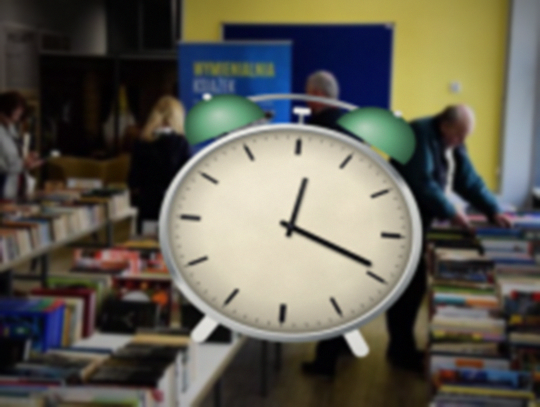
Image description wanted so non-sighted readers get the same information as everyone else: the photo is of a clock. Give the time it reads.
12:19
